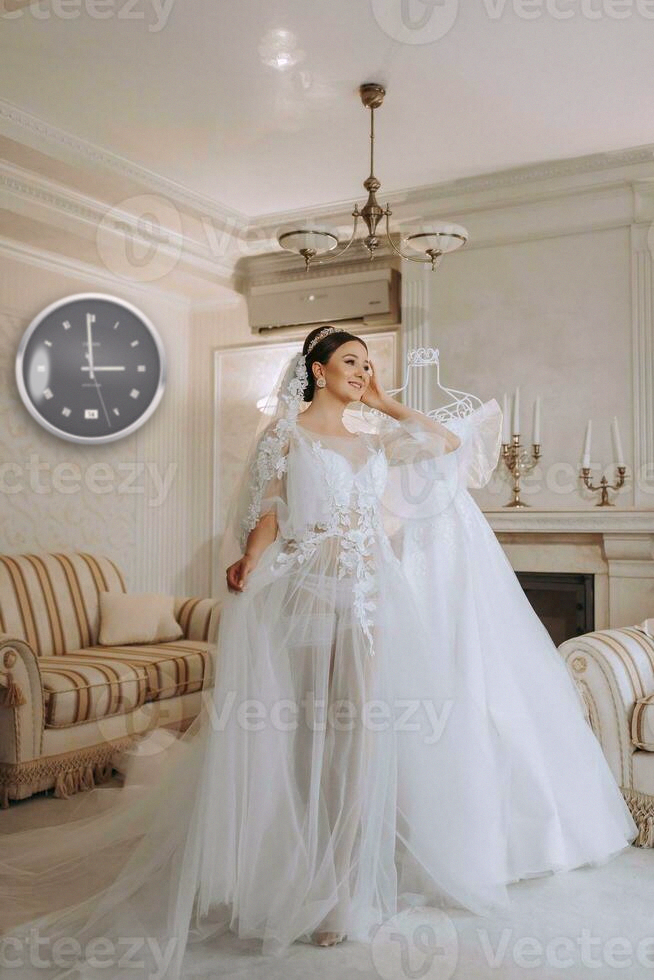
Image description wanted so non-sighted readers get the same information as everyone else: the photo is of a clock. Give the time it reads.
2:59:27
